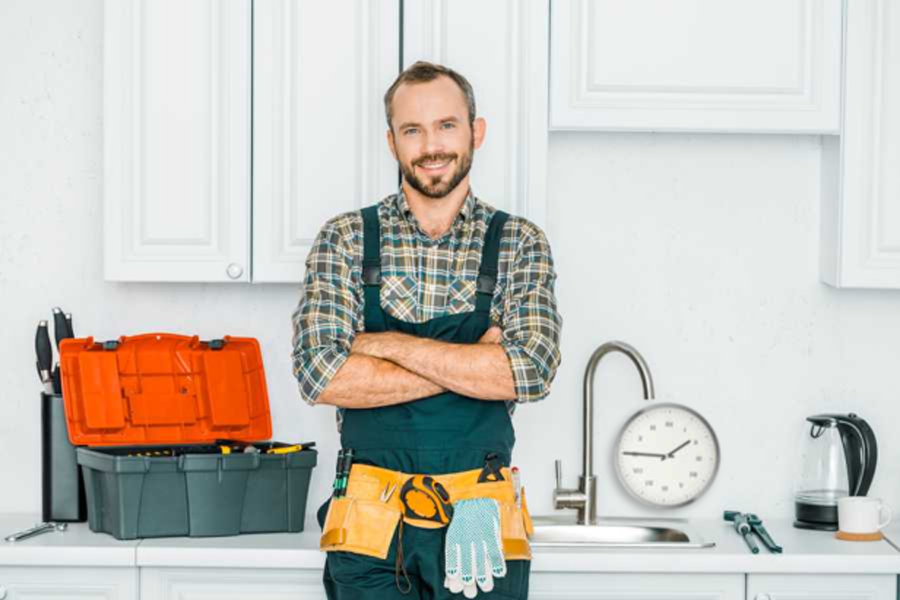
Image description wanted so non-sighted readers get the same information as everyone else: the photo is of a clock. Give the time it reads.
1:45
